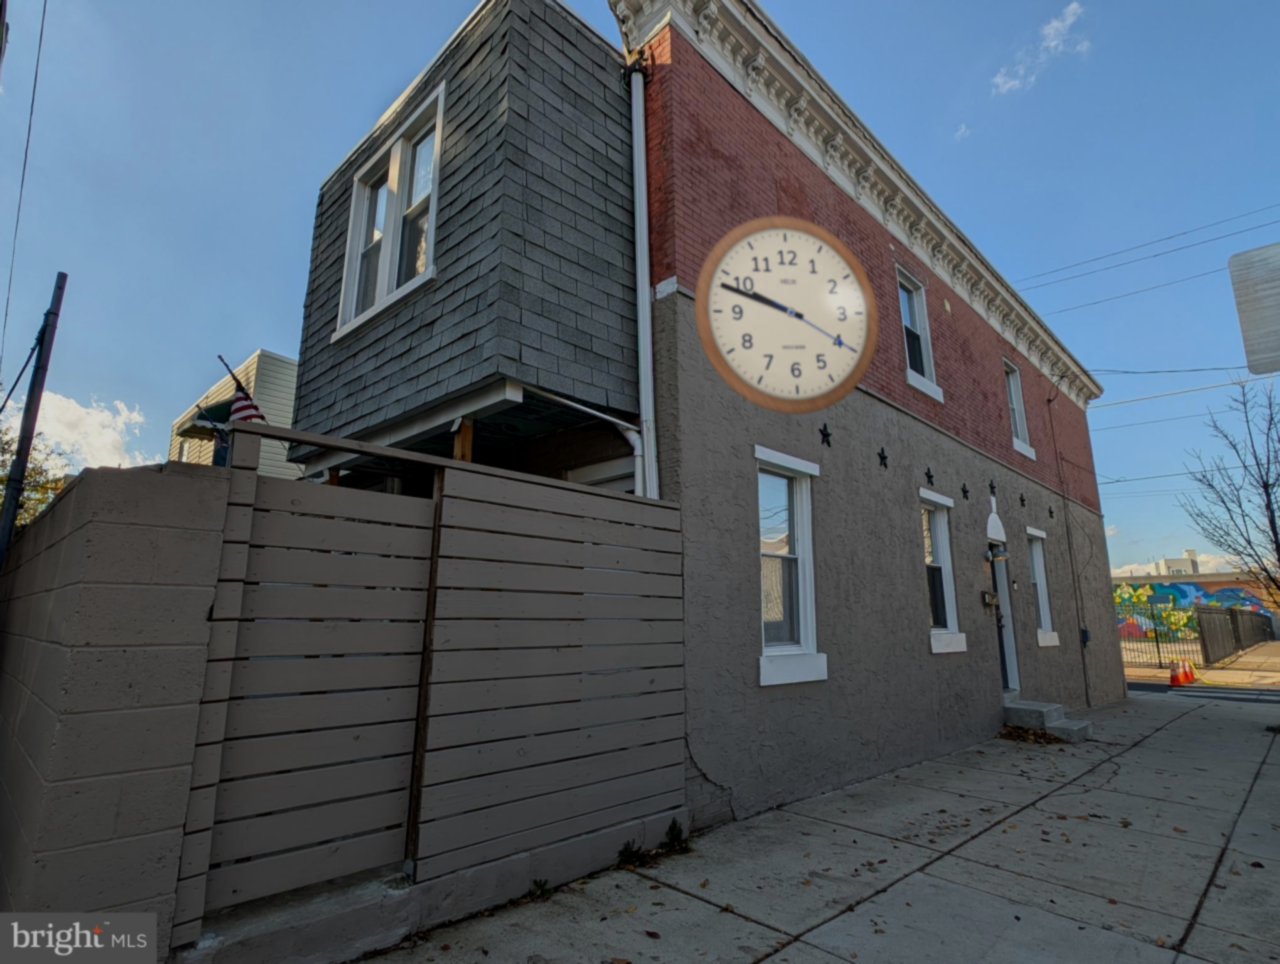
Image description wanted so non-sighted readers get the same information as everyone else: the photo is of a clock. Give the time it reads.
9:48:20
